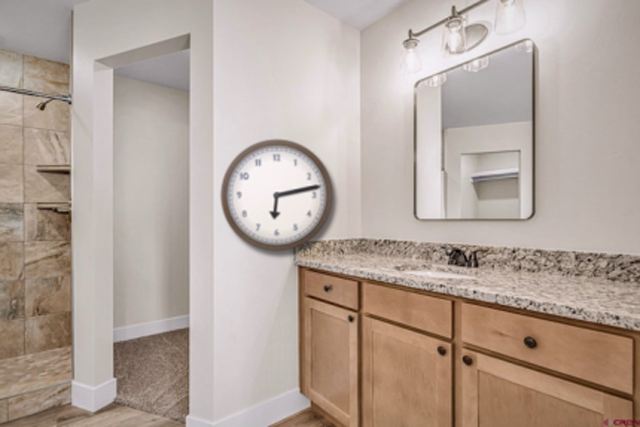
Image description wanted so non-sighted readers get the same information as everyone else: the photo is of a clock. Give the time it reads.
6:13
